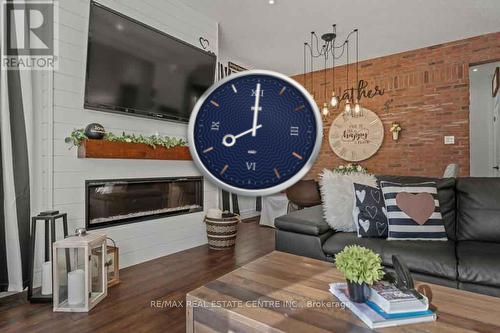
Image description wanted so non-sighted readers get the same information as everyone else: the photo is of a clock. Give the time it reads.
8:00
